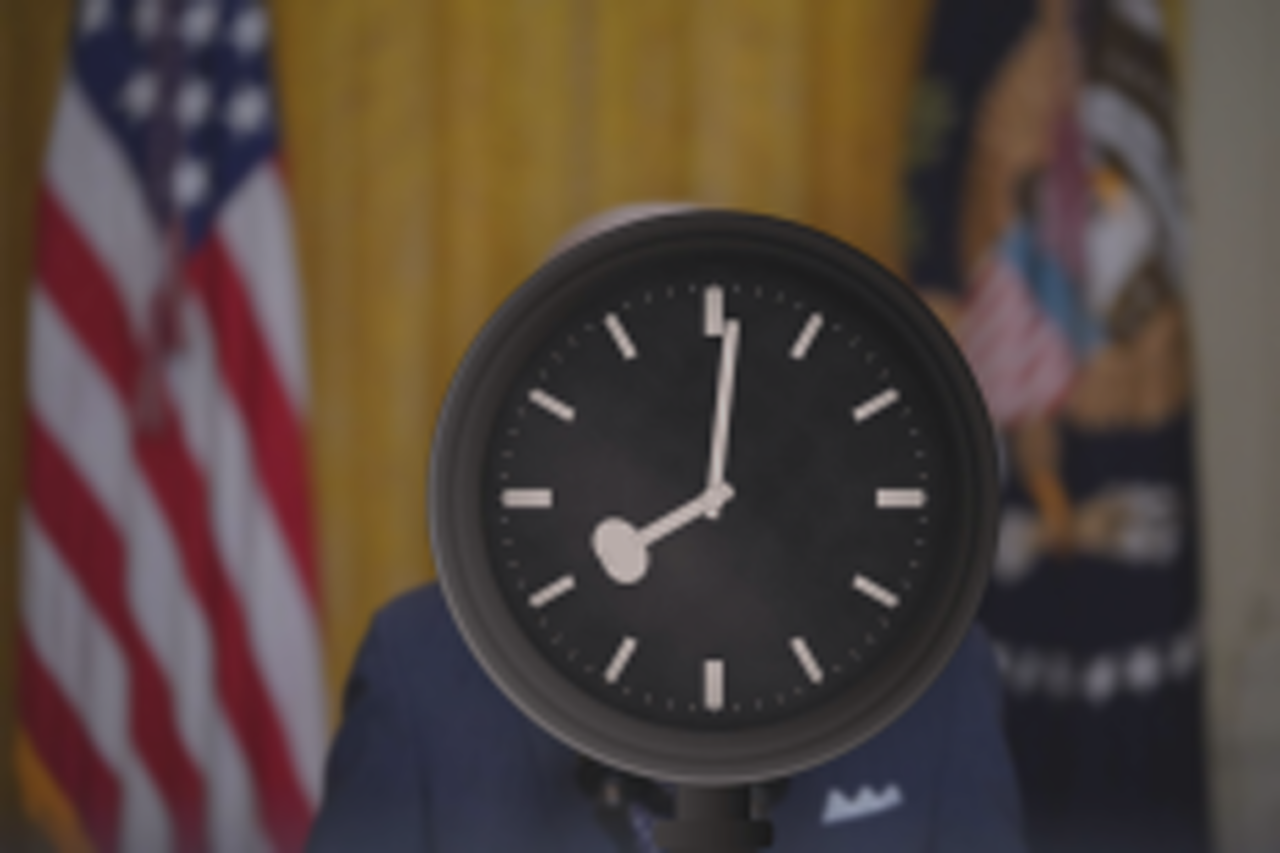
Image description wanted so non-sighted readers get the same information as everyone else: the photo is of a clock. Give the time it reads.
8:01
